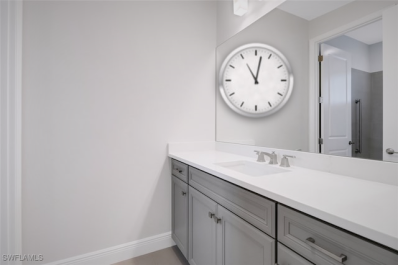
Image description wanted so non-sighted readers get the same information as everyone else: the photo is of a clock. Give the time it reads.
11:02
